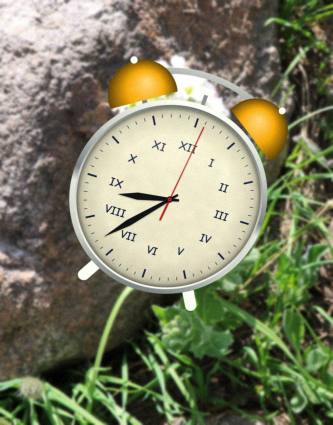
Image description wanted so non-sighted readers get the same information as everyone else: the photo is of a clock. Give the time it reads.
8:37:01
